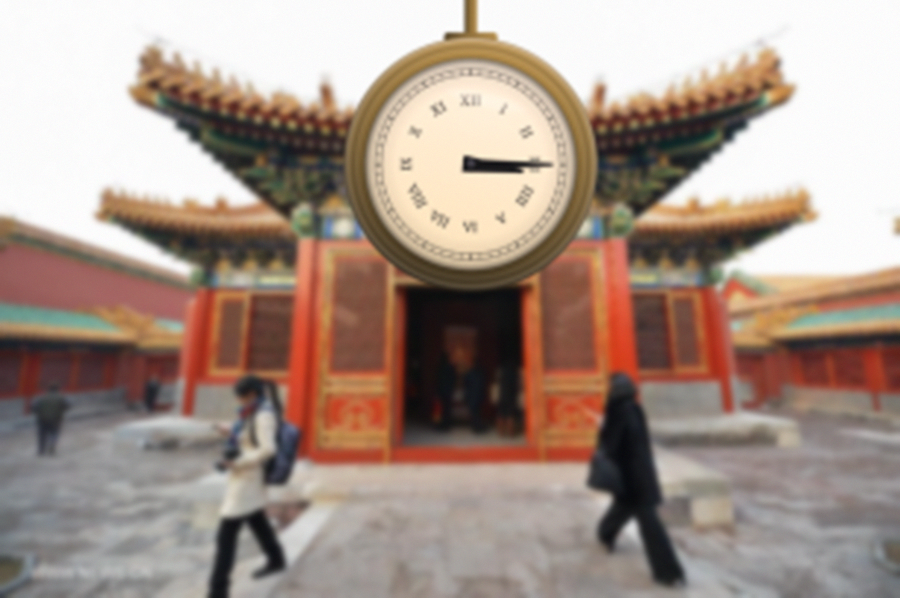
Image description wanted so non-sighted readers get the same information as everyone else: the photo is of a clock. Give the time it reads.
3:15
